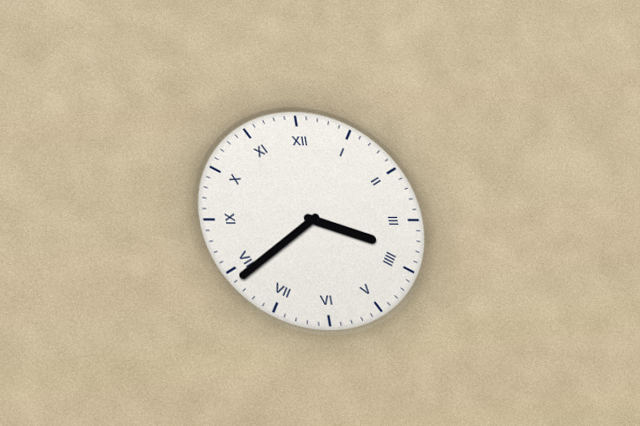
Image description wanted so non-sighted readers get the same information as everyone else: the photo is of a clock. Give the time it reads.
3:39
